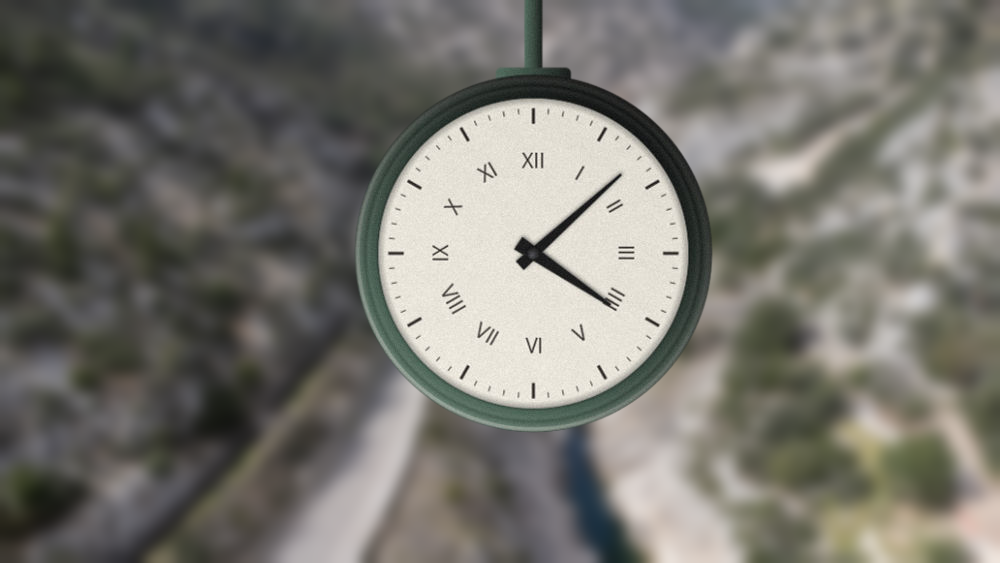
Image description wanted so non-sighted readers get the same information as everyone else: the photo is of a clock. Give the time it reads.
4:08
